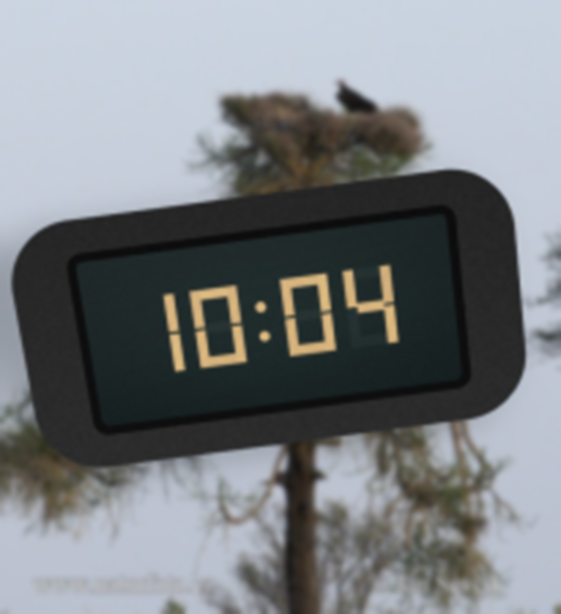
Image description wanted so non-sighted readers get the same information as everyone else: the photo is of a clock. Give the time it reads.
10:04
